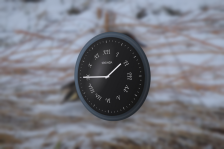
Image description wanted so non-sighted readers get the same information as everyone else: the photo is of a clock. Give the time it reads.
1:45
